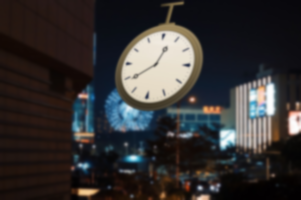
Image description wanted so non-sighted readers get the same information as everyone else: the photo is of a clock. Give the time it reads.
12:39
